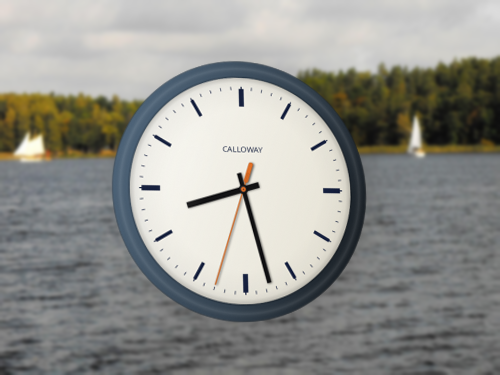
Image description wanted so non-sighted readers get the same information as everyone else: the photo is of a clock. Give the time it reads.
8:27:33
